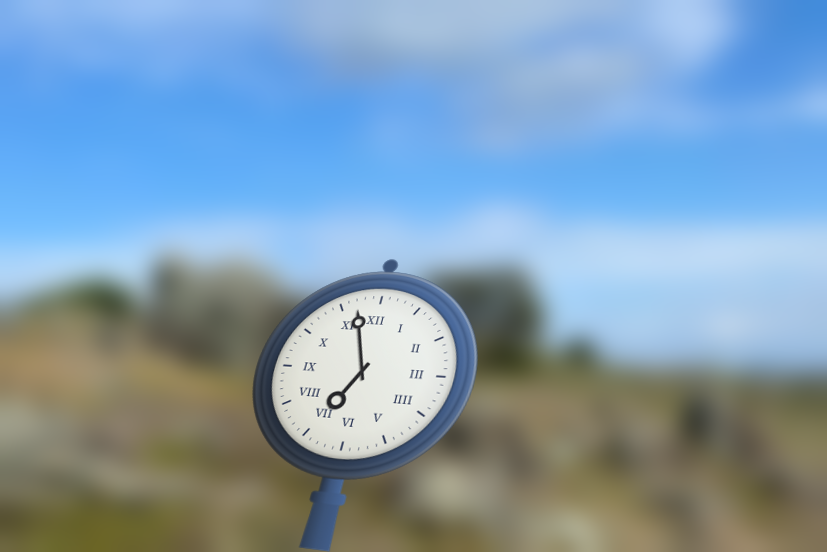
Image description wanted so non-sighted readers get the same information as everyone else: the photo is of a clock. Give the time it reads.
6:57
